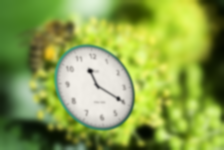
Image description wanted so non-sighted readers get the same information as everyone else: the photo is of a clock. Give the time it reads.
11:20
